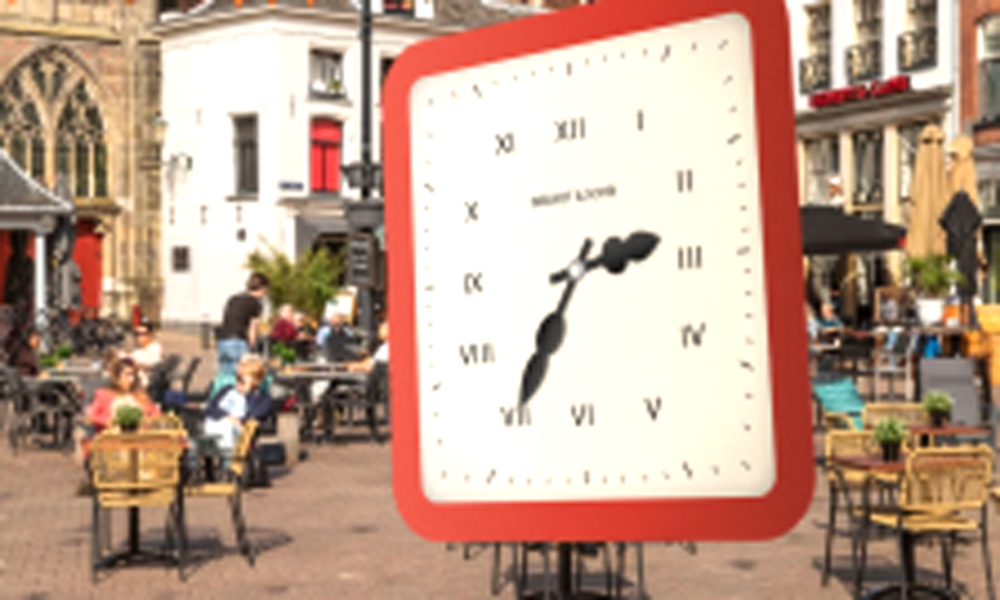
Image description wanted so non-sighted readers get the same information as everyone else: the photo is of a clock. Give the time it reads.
2:35
